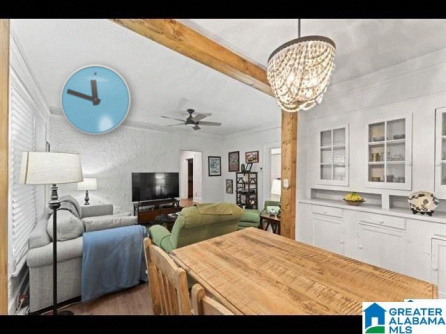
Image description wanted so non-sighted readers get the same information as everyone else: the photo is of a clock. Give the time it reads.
11:48
